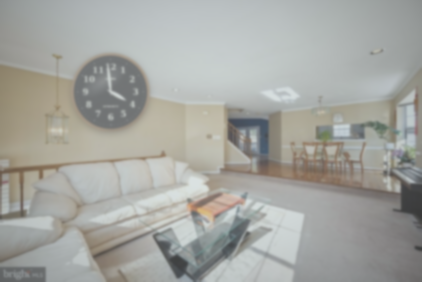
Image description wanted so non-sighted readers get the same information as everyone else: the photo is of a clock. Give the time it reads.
3:59
